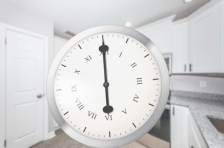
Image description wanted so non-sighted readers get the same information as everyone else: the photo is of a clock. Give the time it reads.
6:00
